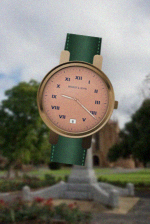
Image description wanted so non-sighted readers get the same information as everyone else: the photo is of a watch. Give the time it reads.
9:21
